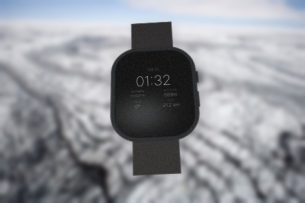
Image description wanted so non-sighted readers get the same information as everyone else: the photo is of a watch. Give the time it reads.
1:32
